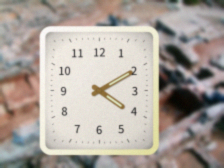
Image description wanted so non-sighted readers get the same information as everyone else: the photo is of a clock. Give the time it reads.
4:10
